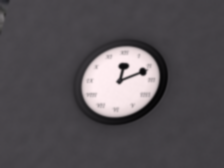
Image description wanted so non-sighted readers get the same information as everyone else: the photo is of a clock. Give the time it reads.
12:11
